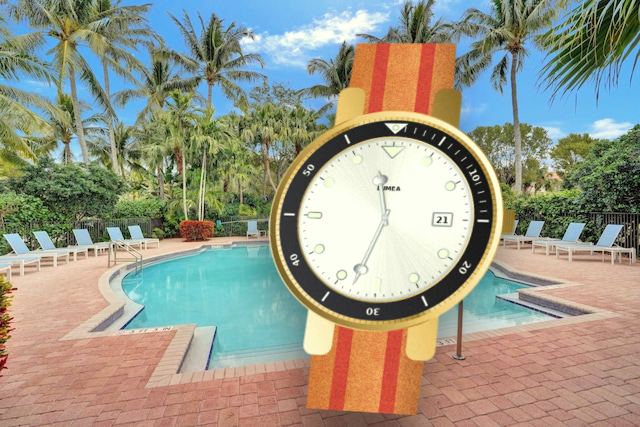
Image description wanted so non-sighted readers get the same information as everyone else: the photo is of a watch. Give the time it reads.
11:33
